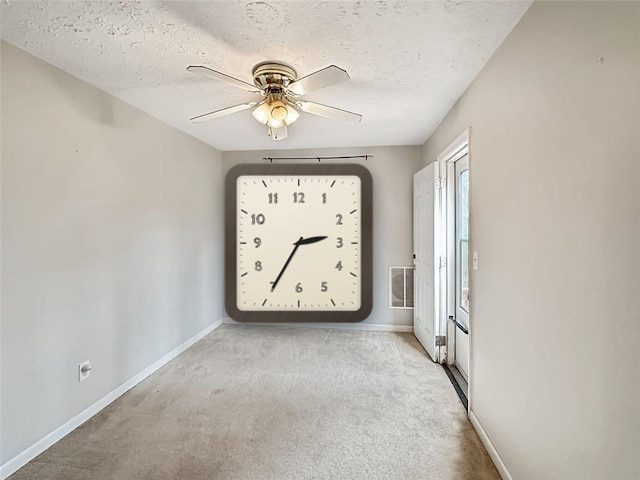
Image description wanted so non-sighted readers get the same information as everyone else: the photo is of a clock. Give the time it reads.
2:35
